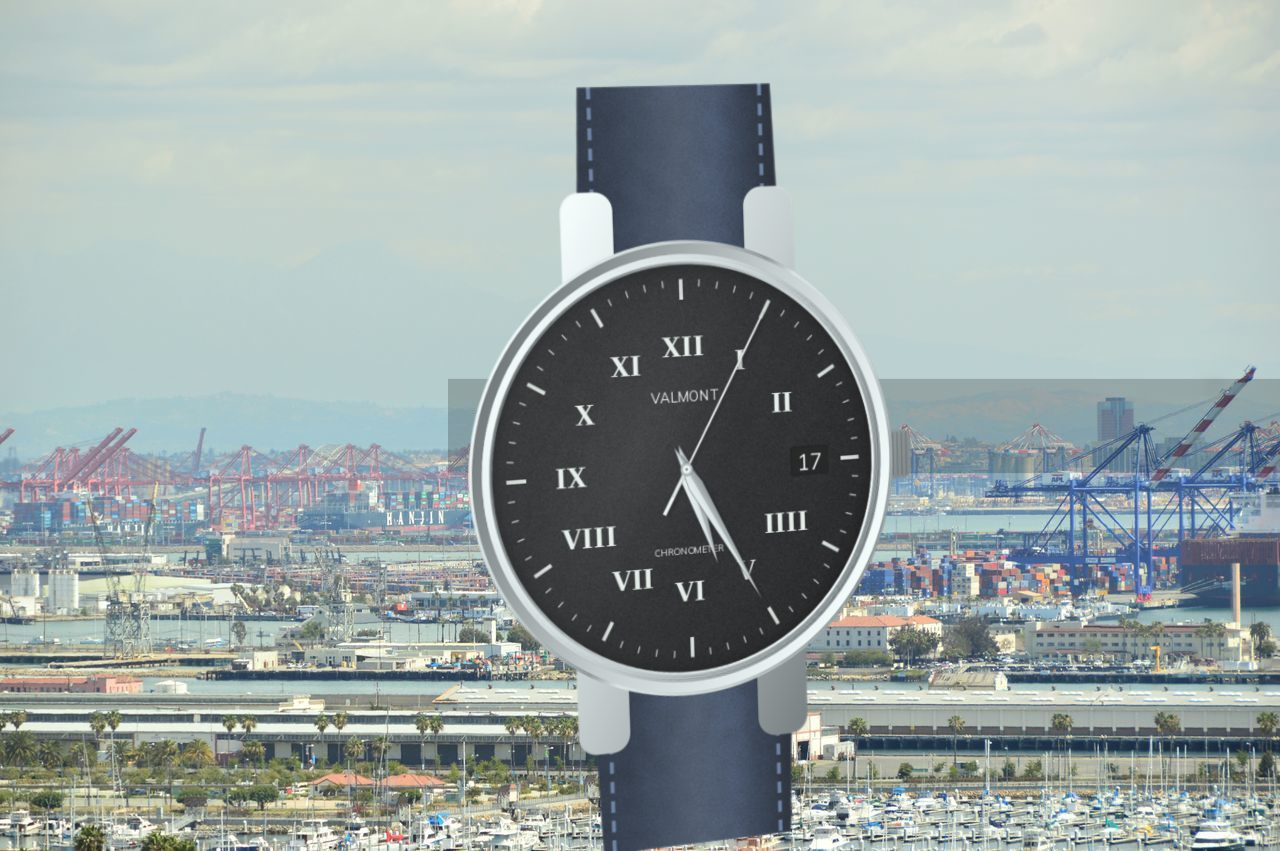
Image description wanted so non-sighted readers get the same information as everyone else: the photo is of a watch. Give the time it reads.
5:25:05
